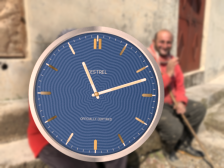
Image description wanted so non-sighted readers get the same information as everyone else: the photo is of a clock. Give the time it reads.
11:12
